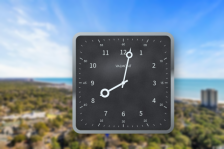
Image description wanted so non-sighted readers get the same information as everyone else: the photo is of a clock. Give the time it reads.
8:02
